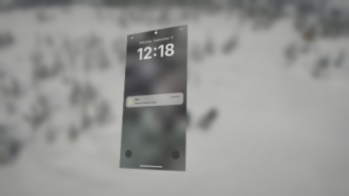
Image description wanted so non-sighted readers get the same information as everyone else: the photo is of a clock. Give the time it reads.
12:18
